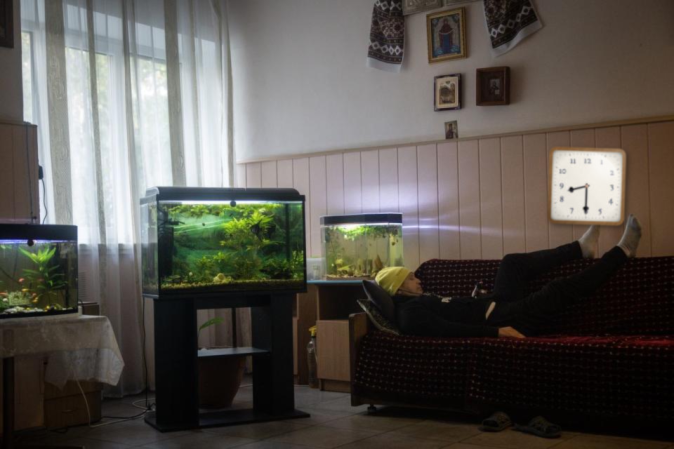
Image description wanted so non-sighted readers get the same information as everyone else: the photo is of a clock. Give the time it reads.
8:30
